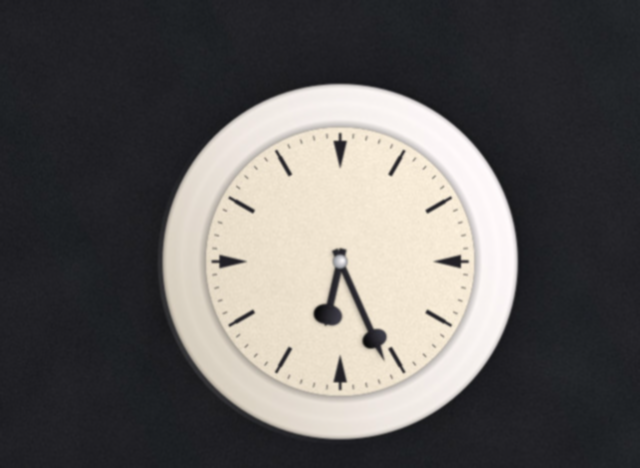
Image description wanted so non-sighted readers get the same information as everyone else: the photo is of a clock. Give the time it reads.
6:26
